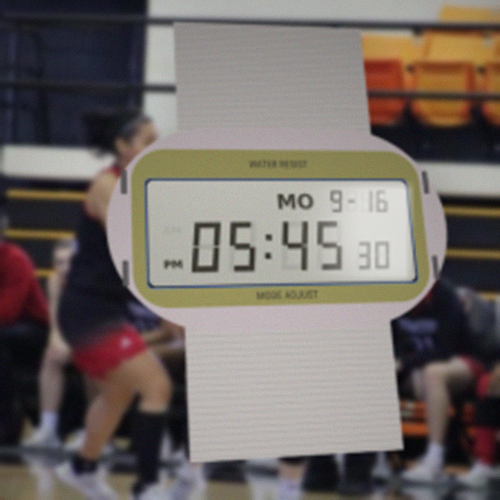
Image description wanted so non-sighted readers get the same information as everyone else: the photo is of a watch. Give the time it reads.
5:45:30
